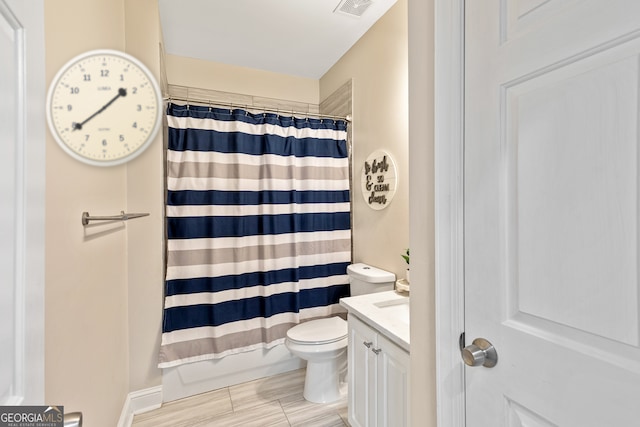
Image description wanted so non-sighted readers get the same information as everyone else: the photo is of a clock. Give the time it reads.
1:39
